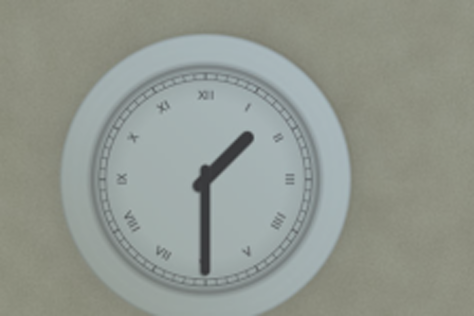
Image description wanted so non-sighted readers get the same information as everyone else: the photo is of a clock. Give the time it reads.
1:30
